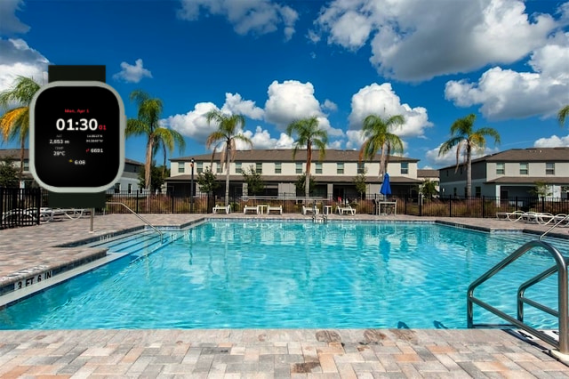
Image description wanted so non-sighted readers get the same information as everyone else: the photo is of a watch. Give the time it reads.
1:30
